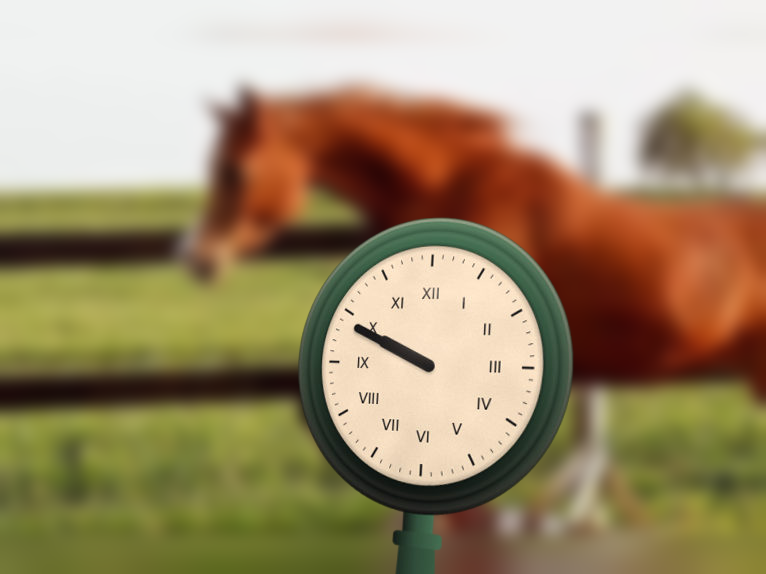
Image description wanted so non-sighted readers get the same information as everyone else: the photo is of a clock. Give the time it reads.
9:49
